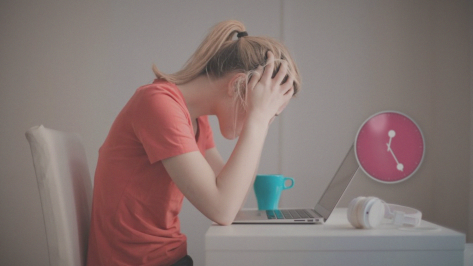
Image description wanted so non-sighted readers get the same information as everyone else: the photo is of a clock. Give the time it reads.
12:25
